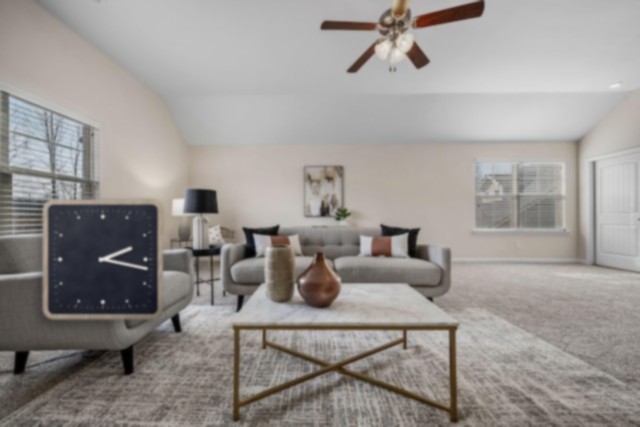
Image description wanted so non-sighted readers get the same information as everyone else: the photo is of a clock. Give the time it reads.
2:17
